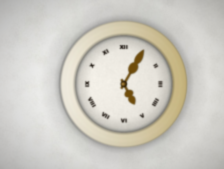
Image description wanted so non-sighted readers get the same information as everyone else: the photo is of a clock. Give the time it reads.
5:05
